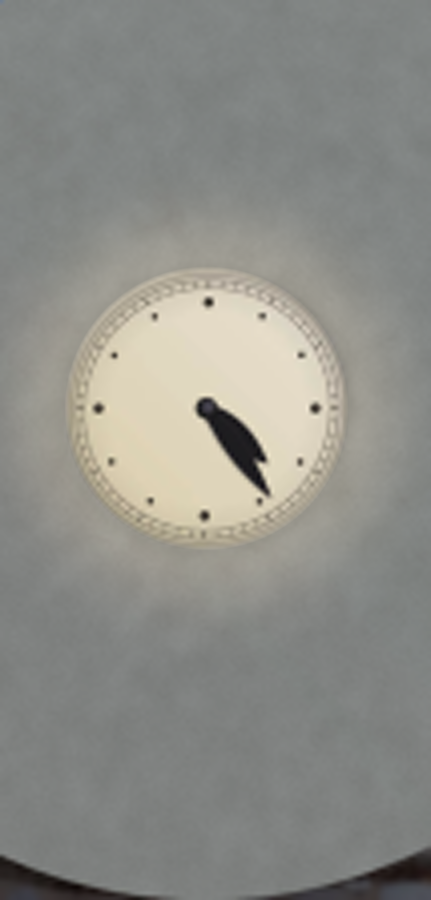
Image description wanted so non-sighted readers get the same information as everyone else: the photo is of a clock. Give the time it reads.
4:24
